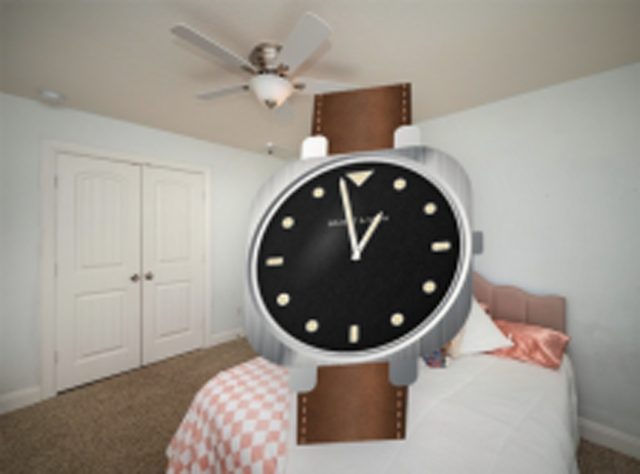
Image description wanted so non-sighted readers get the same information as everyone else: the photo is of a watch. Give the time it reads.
12:58
